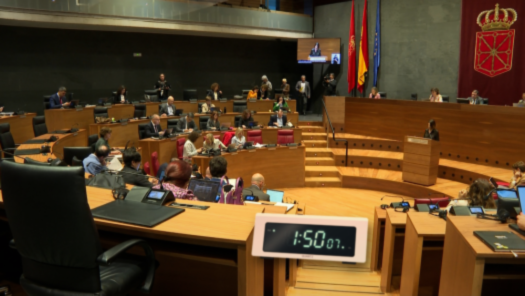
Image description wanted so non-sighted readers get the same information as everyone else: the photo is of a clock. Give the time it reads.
1:50
